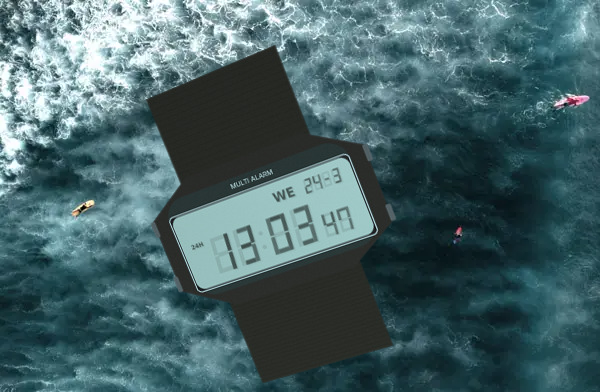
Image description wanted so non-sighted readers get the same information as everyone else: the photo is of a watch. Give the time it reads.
13:03:47
